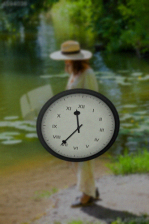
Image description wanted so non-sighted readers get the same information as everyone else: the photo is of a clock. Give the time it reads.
11:36
